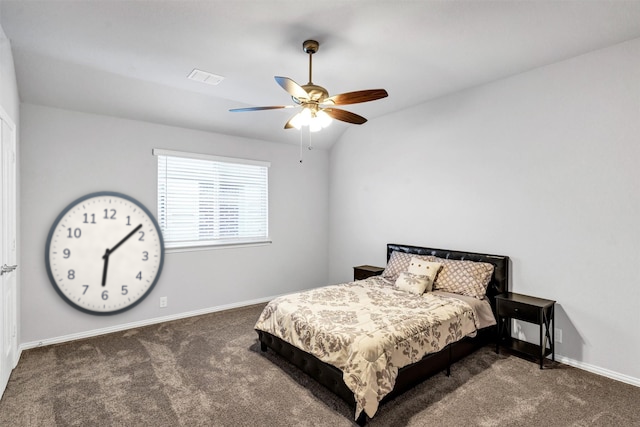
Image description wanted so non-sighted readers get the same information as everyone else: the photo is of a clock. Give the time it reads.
6:08
